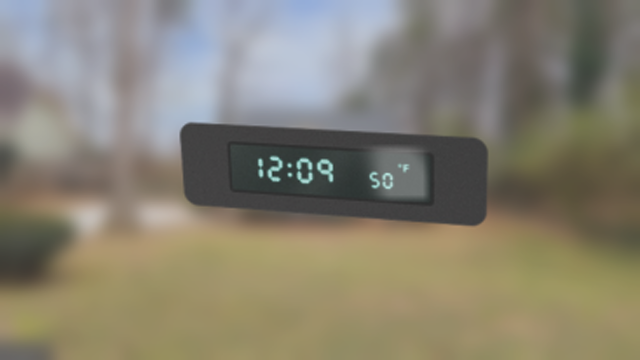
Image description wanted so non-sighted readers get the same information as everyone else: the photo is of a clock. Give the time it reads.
12:09
